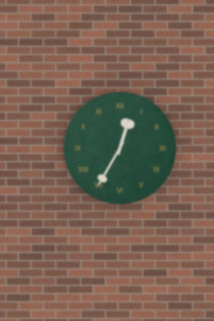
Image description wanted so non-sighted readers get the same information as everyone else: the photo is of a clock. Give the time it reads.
12:35
